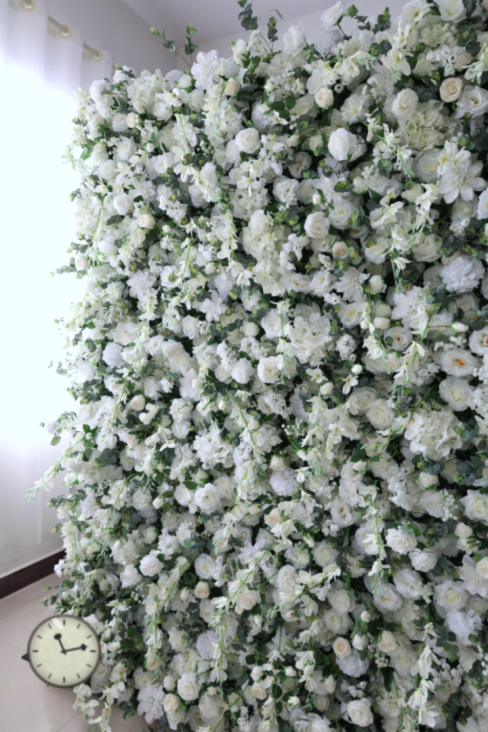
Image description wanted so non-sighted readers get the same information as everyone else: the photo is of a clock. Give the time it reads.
11:13
